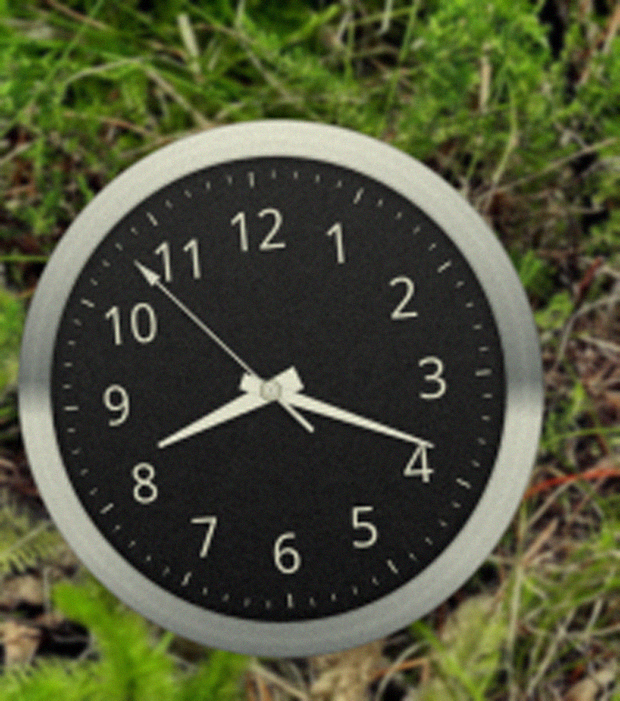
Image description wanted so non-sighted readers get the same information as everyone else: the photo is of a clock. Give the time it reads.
8:18:53
